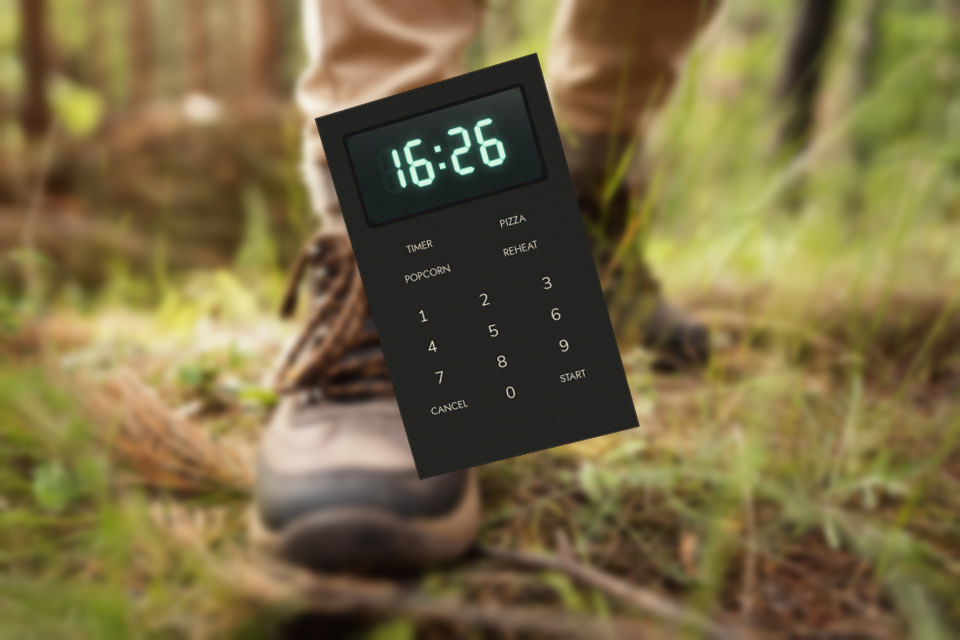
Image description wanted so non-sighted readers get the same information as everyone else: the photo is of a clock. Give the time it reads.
16:26
